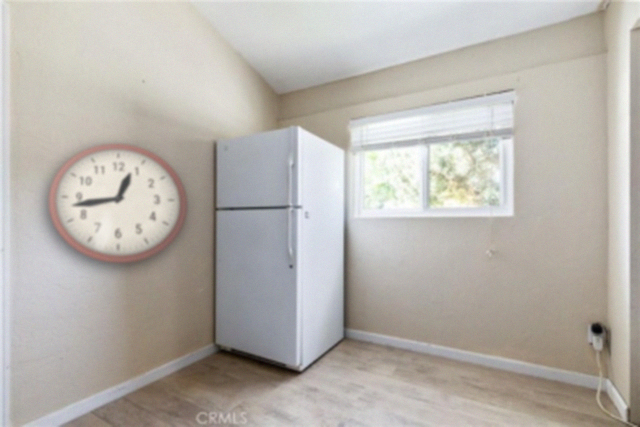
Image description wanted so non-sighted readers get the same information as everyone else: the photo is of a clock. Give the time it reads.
12:43
